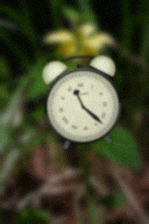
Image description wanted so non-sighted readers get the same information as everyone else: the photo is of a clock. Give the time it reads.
11:23
